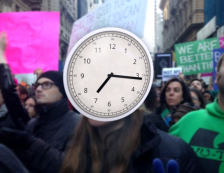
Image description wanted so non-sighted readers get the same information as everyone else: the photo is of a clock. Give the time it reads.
7:16
